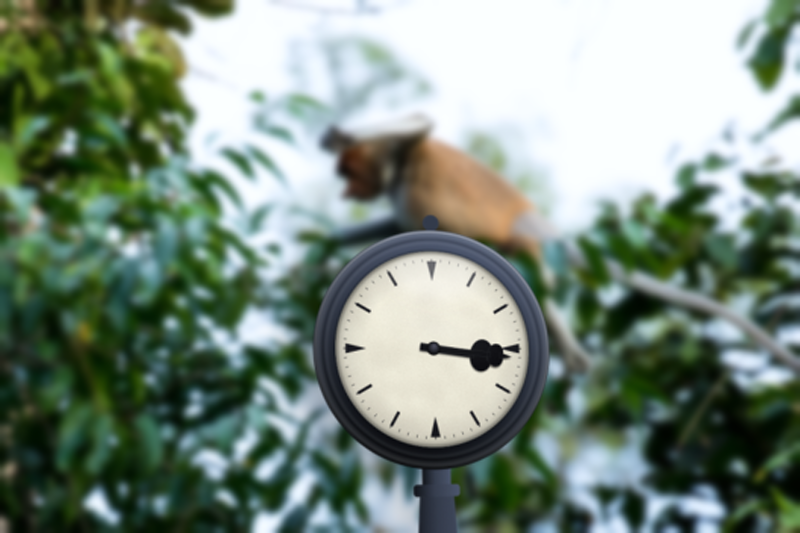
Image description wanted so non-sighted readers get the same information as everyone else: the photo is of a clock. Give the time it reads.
3:16
